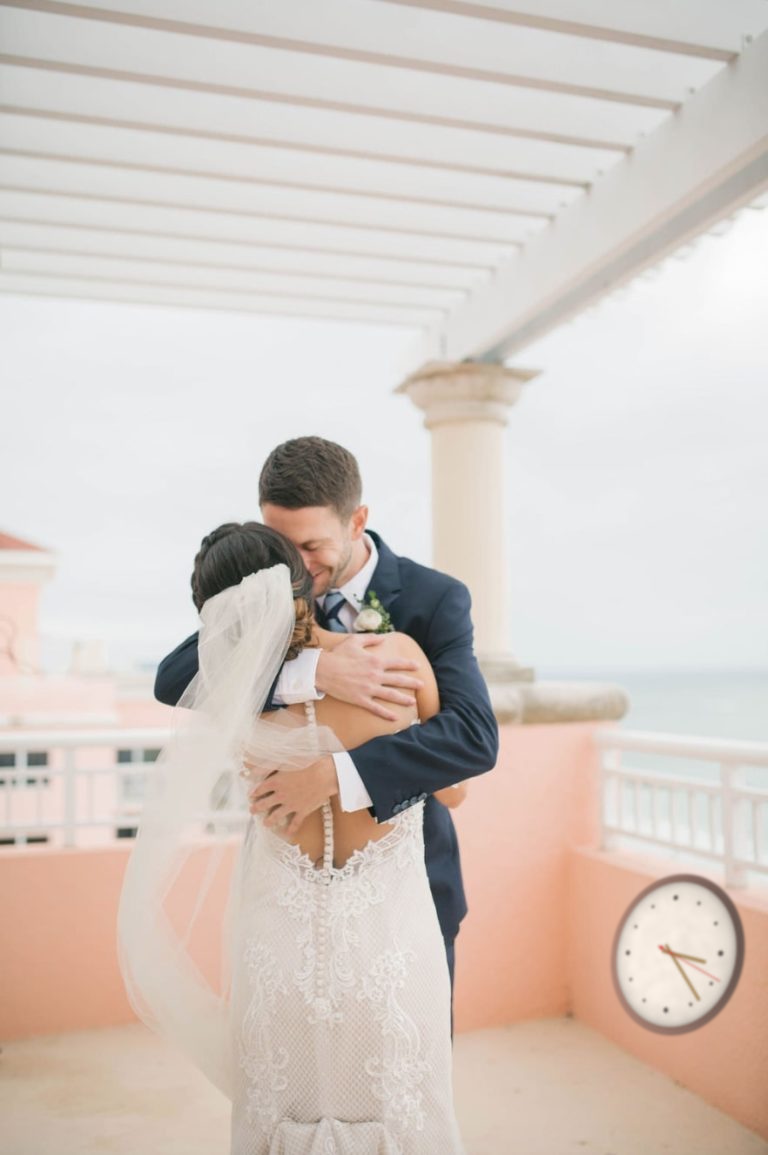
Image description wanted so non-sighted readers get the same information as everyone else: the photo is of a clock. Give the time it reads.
3:23:19
